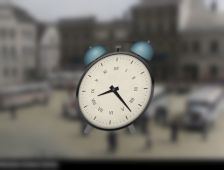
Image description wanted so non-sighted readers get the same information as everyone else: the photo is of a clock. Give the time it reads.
8:23
